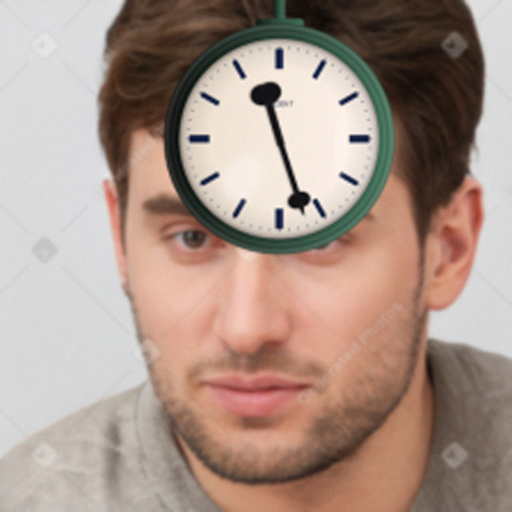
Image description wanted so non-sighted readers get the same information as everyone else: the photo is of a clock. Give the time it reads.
11:27
